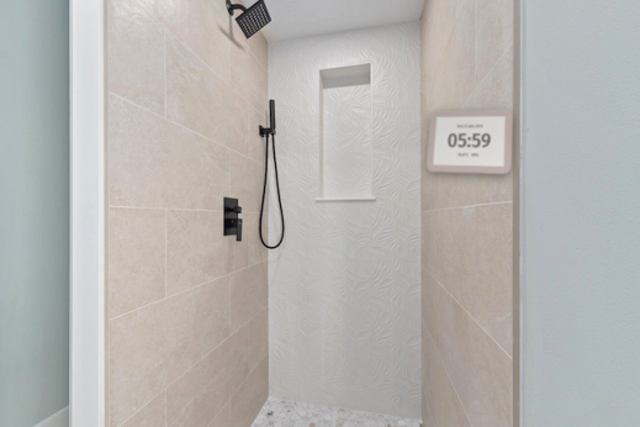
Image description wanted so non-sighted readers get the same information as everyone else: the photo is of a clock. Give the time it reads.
5:59
